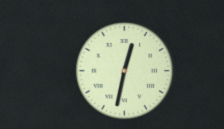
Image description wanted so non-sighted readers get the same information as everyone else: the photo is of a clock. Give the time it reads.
12:32
